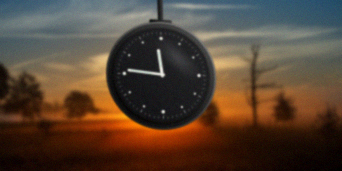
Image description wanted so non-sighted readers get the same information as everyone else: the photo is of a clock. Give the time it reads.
11:46
